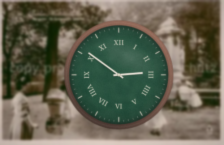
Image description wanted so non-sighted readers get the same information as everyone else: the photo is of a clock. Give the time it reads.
2:51
